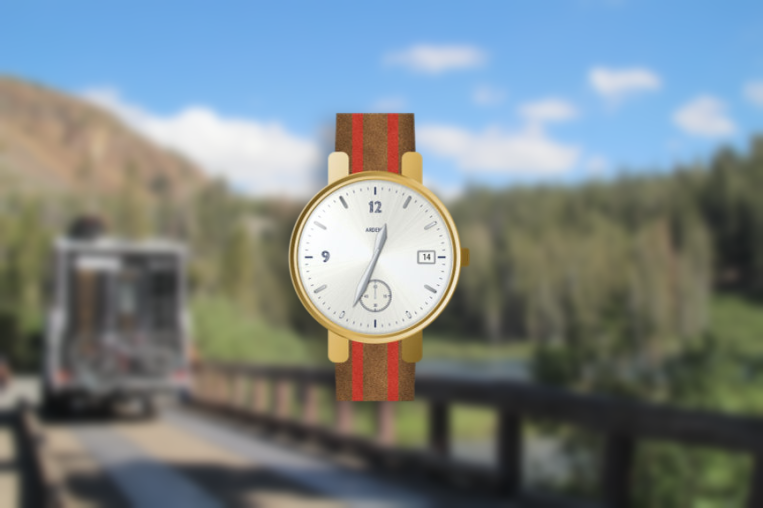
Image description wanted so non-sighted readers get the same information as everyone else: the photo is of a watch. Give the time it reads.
12:34
